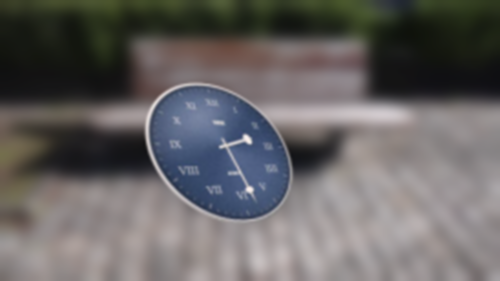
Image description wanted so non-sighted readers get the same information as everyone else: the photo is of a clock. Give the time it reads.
2:28
